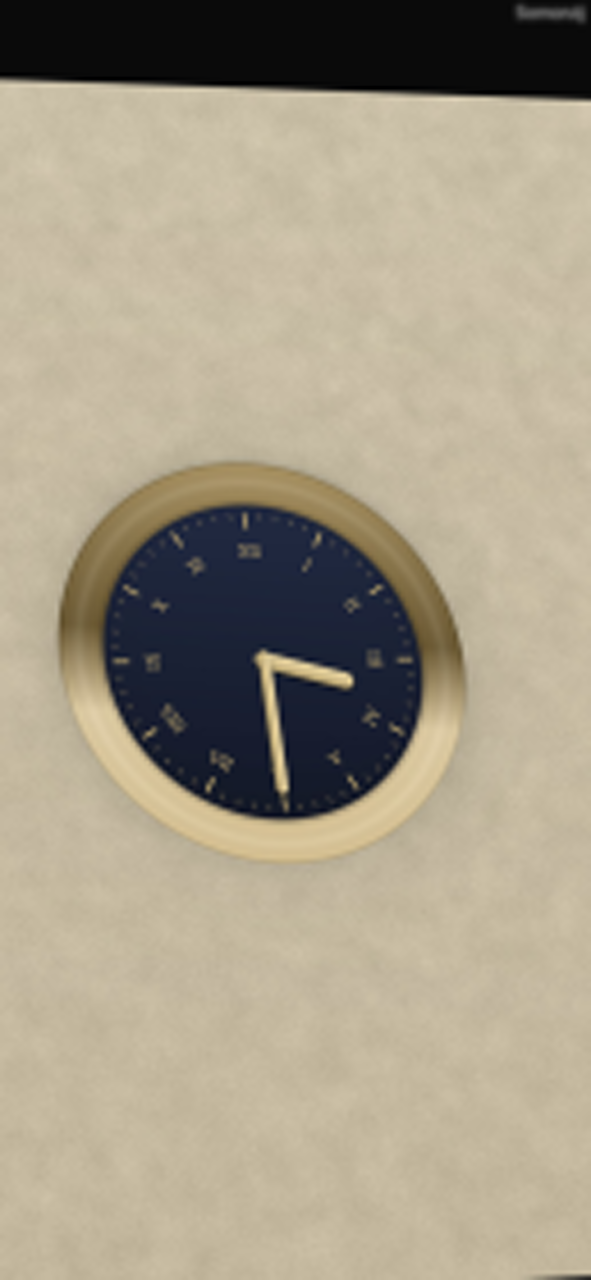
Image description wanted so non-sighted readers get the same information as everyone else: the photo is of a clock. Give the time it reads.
3:30
